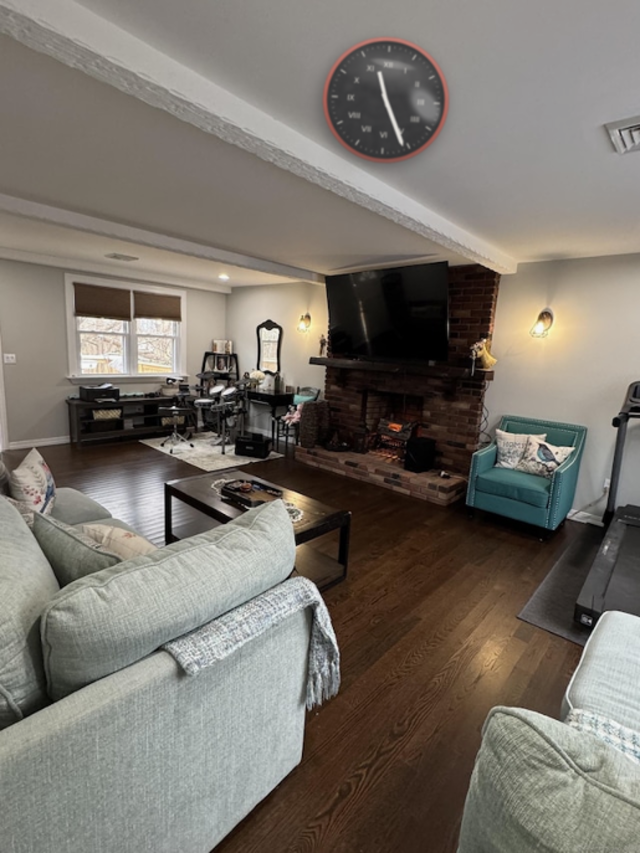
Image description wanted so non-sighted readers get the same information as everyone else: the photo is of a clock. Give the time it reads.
11:26
